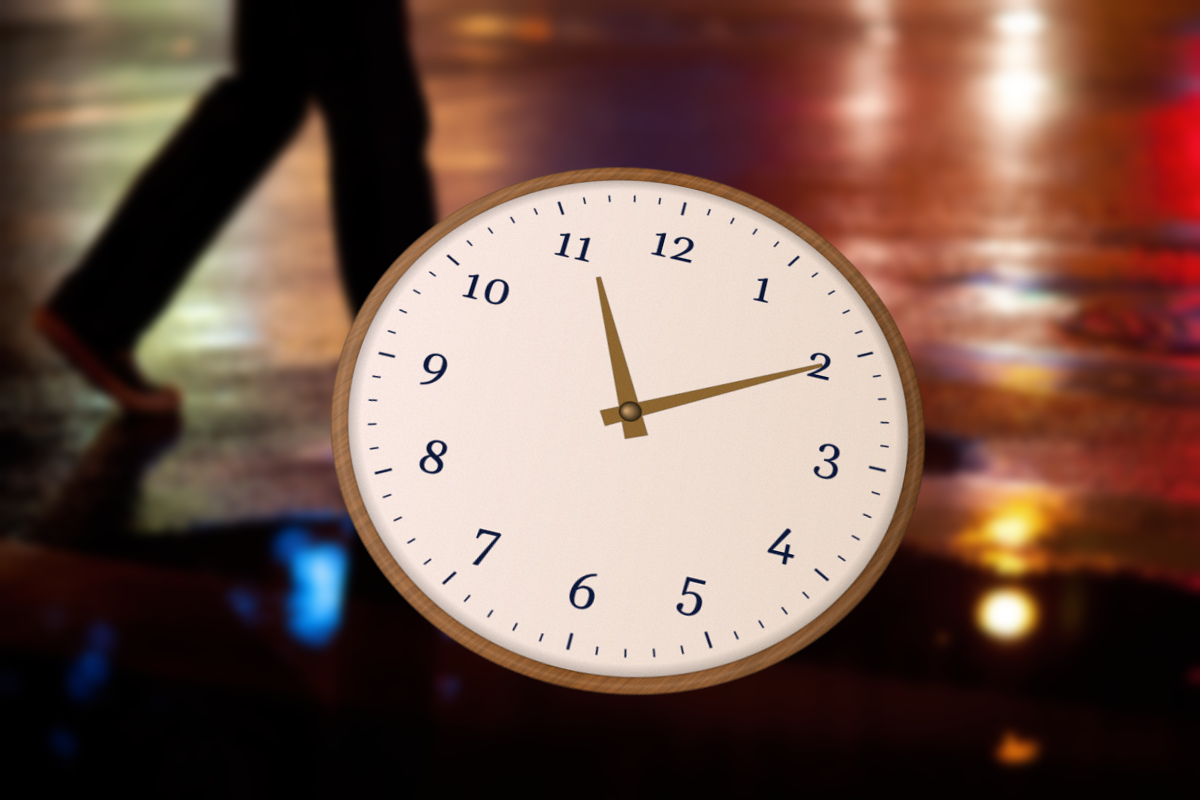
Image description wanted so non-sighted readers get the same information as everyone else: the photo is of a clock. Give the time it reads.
11:10
